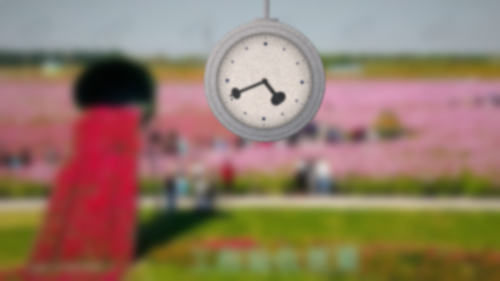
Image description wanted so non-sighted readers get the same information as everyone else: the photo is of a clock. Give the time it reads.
4:41
